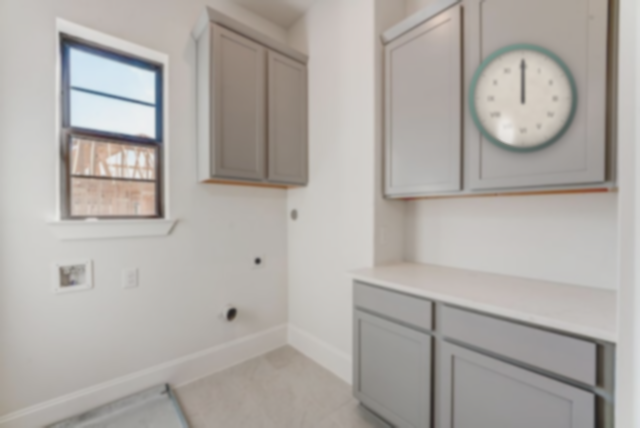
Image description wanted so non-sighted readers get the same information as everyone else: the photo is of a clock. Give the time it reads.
12:00
